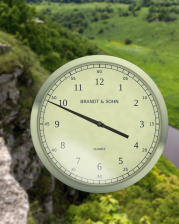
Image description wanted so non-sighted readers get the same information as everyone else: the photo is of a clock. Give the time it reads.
3:49
